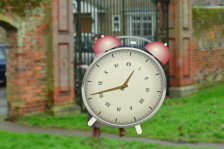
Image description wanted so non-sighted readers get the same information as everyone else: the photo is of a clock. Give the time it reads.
12:41
